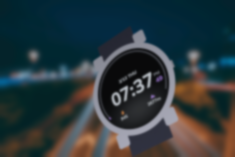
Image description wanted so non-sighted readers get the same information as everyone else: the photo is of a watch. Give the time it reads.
7:37
